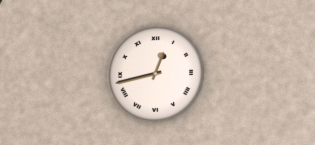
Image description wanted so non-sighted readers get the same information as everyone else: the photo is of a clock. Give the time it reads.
12:43
